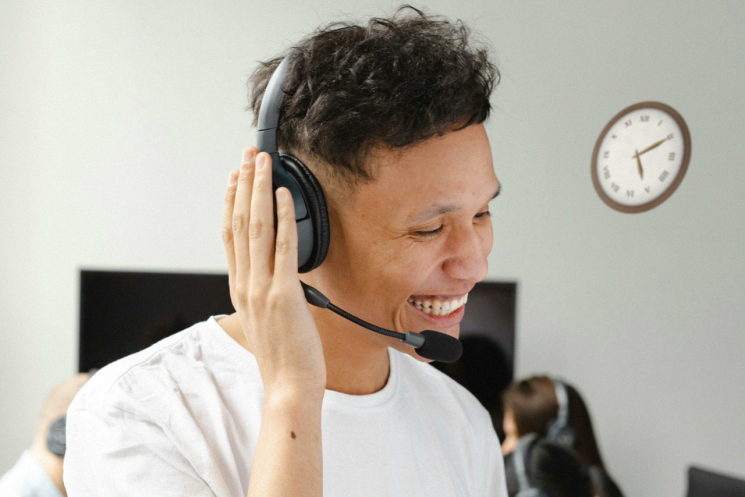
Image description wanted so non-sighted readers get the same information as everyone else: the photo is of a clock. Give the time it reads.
5:10
